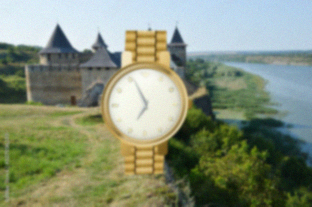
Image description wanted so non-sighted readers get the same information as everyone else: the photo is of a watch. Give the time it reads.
6:56
